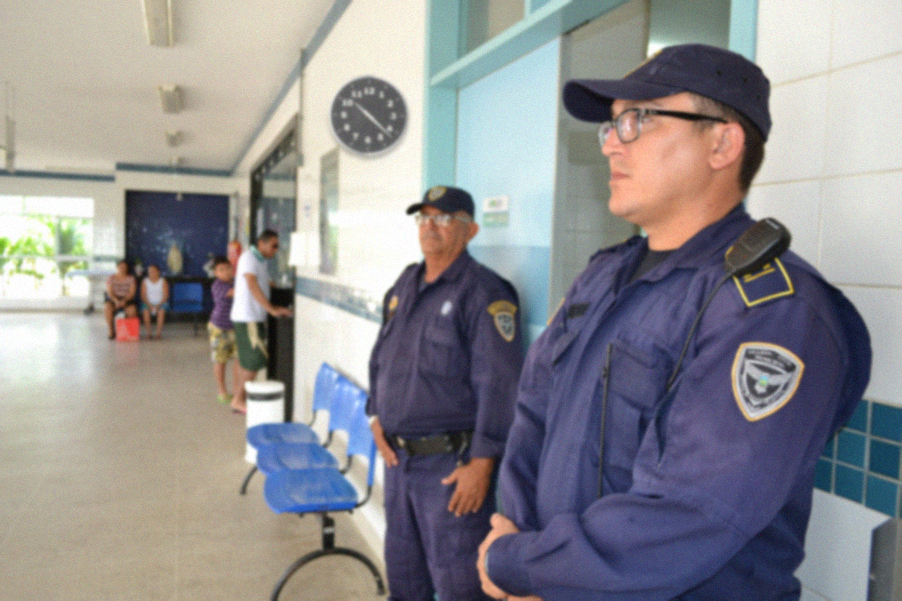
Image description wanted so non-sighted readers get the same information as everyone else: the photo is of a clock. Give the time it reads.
10:22
